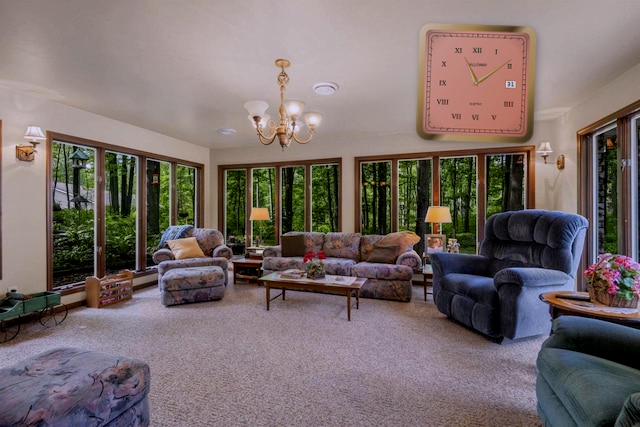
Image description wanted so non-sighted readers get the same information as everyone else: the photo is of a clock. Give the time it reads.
11:09
